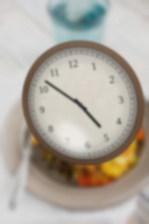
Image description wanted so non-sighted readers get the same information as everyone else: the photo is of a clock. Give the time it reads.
4:52
